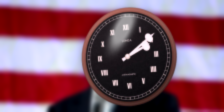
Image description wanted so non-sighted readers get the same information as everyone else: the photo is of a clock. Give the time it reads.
2:09
